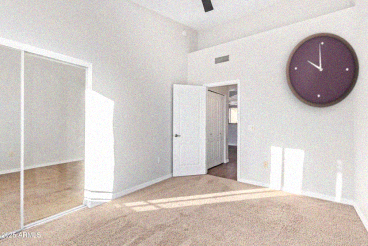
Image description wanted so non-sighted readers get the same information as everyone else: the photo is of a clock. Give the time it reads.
9:59
